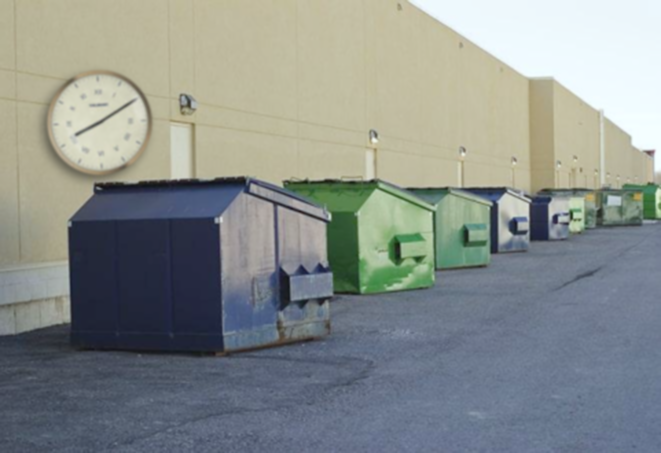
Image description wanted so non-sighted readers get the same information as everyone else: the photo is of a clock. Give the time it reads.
8:10
